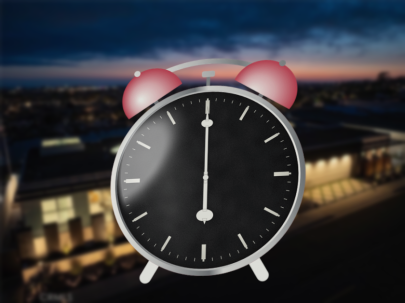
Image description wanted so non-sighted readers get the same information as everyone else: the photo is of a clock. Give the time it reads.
6:00
